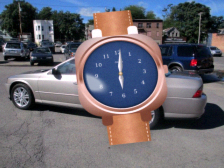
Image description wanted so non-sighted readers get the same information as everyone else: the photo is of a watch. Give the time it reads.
6:01
